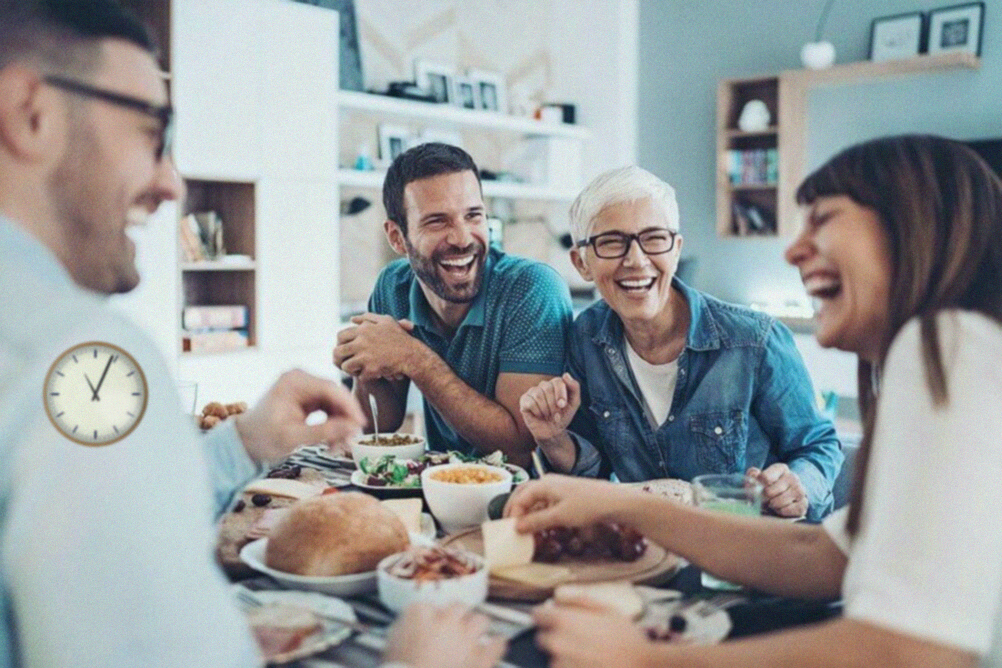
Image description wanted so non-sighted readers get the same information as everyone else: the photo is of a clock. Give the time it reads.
11:04
